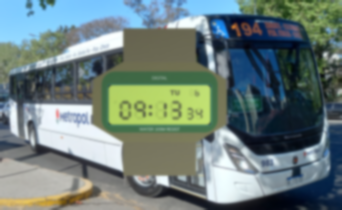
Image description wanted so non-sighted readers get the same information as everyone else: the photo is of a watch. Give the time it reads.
9:13:34
